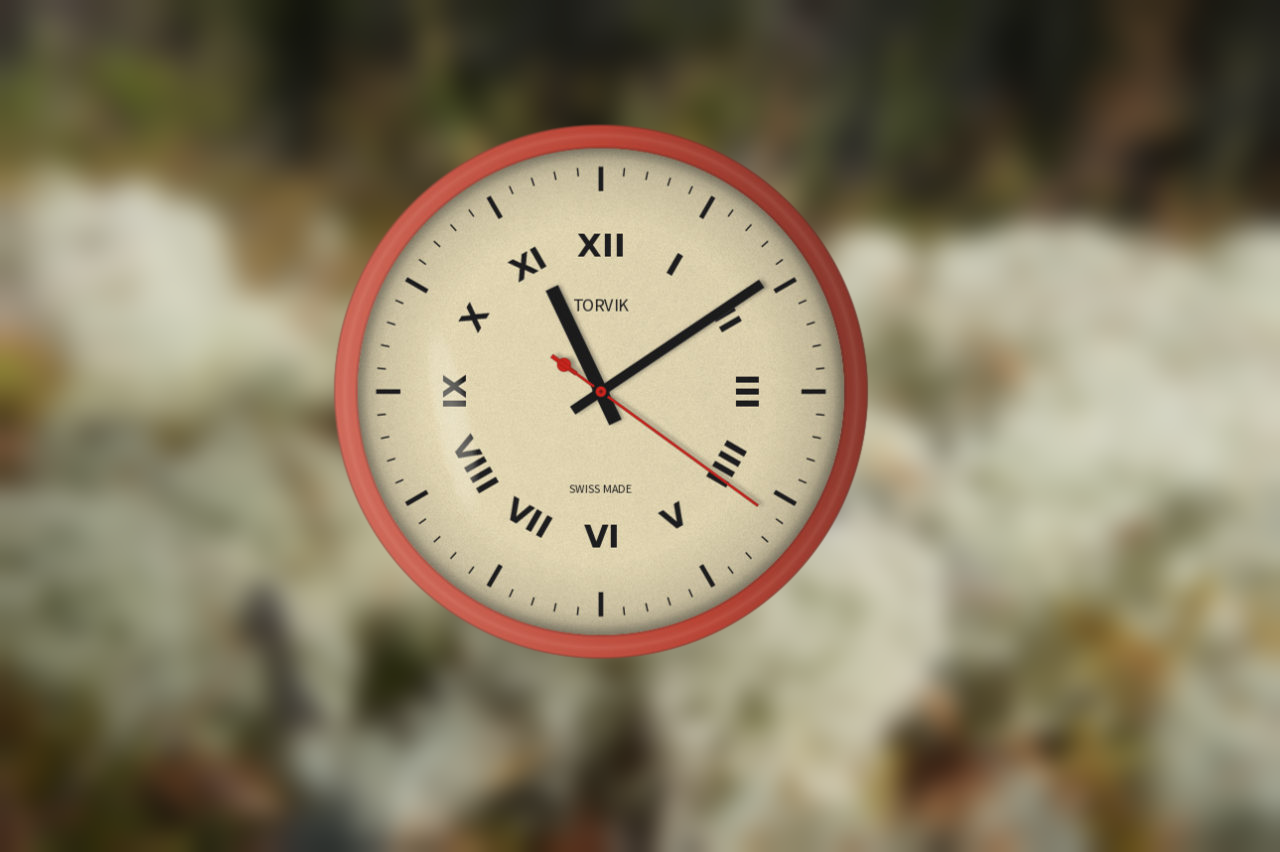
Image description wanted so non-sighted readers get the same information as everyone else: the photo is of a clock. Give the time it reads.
11:09:21
